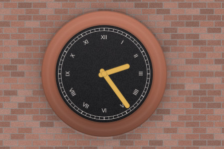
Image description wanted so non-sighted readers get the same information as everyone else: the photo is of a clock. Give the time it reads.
2:24
